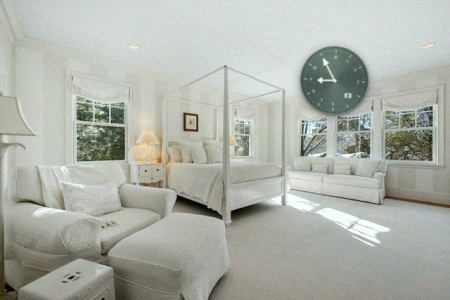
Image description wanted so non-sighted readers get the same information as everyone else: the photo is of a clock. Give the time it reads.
8:55
